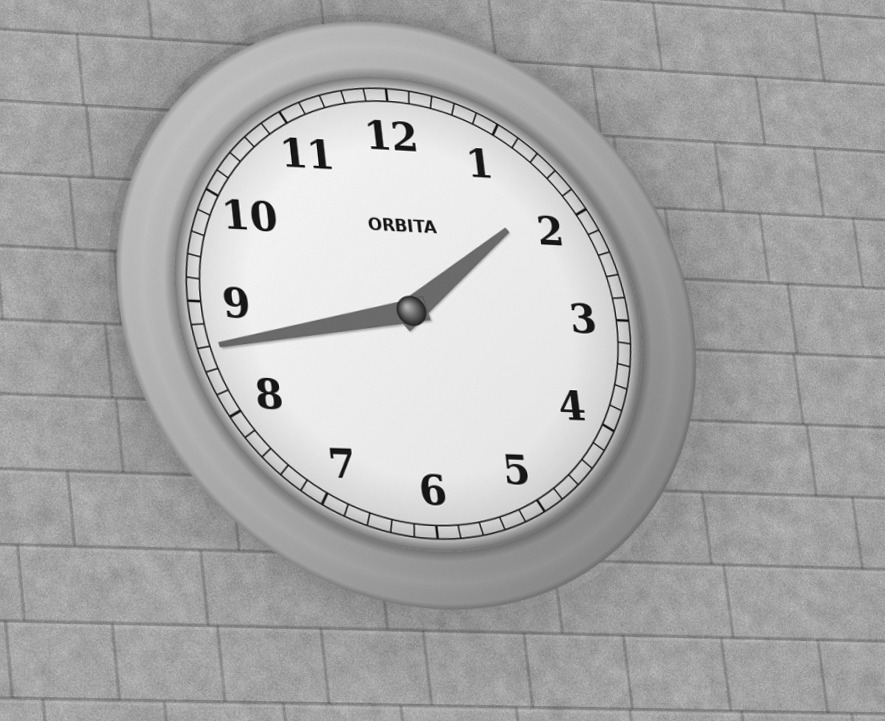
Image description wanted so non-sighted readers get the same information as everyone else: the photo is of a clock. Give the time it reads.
1:43
